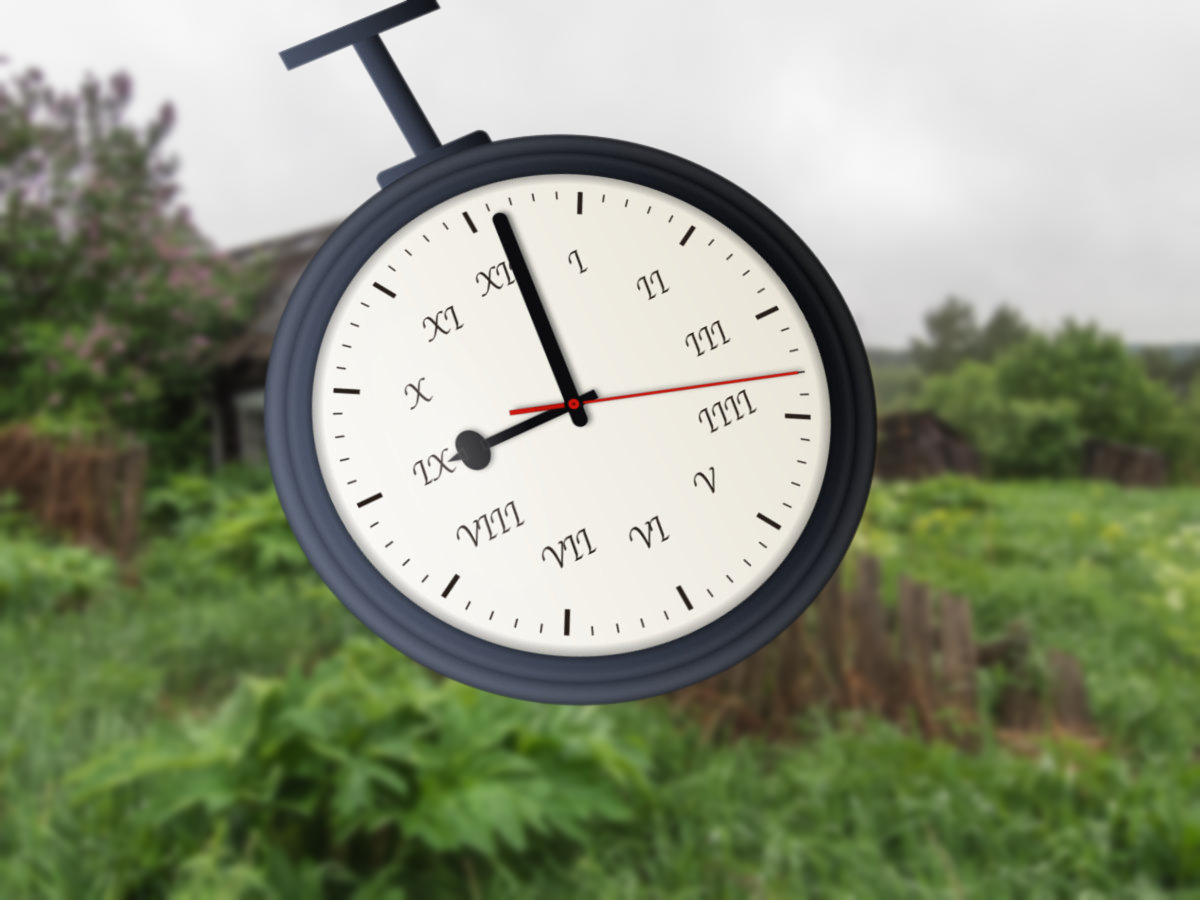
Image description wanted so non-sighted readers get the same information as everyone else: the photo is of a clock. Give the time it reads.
9:01:18
